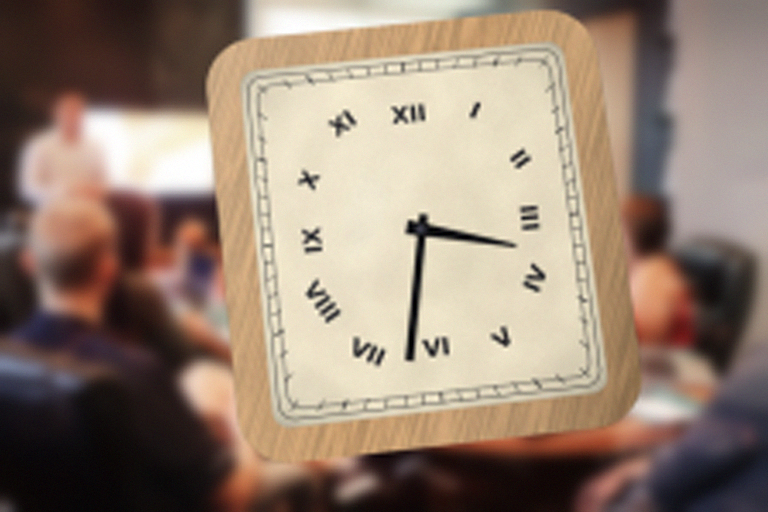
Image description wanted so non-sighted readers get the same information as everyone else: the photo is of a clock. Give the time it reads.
3:32
